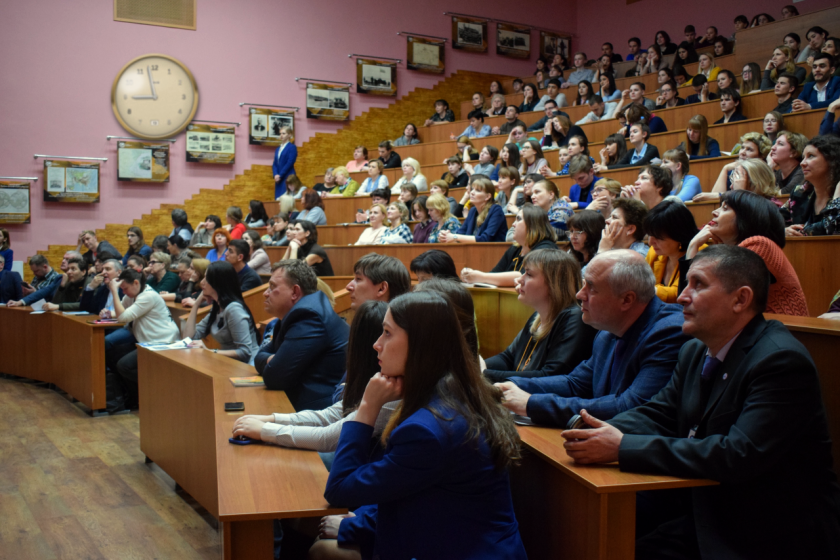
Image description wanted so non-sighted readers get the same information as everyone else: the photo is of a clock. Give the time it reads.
8:58
